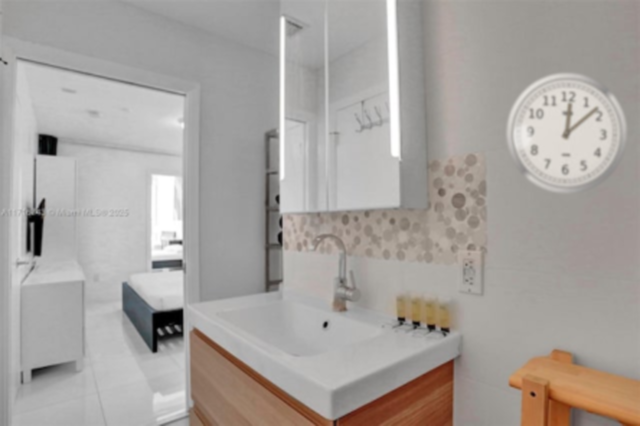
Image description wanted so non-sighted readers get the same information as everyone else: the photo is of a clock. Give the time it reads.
12:08
